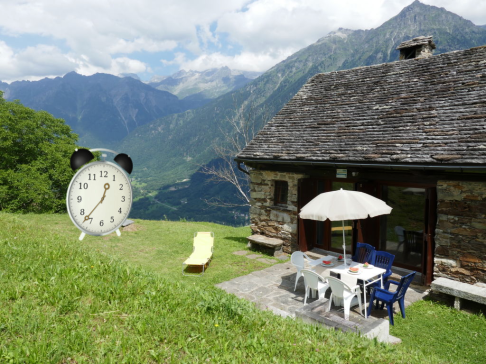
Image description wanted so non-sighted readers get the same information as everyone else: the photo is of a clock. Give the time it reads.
12:37
